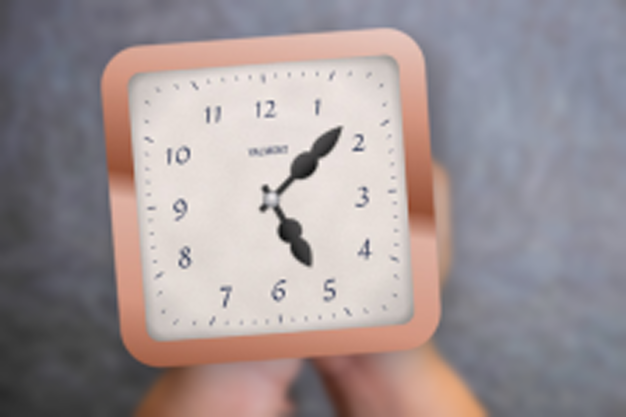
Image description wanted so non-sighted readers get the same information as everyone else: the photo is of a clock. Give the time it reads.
5:08
